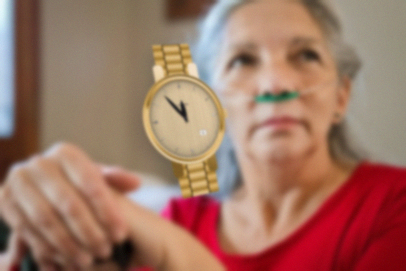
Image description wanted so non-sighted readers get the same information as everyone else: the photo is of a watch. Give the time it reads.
11:54
